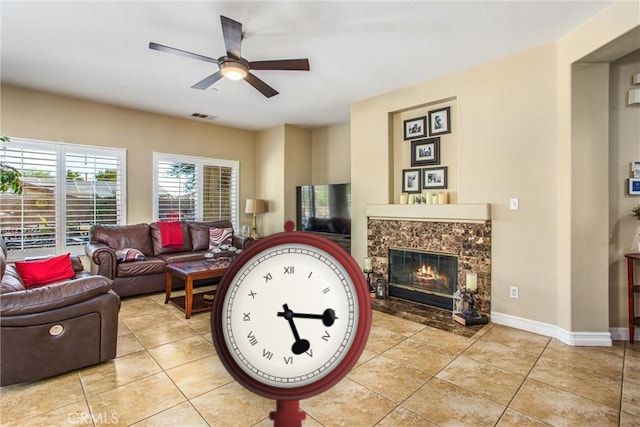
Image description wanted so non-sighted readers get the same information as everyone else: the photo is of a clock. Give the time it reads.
5:16
